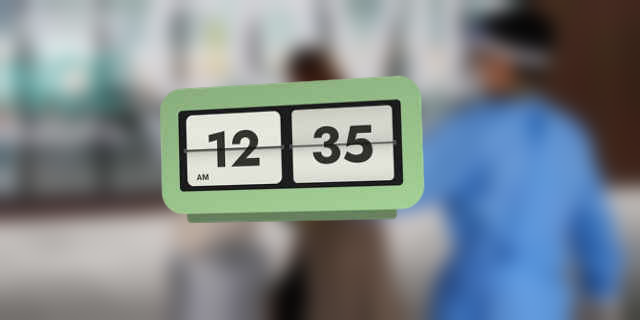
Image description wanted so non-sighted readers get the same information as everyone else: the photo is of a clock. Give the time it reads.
12:35
